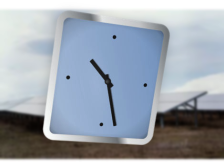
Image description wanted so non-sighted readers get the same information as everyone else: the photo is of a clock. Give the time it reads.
10:27
